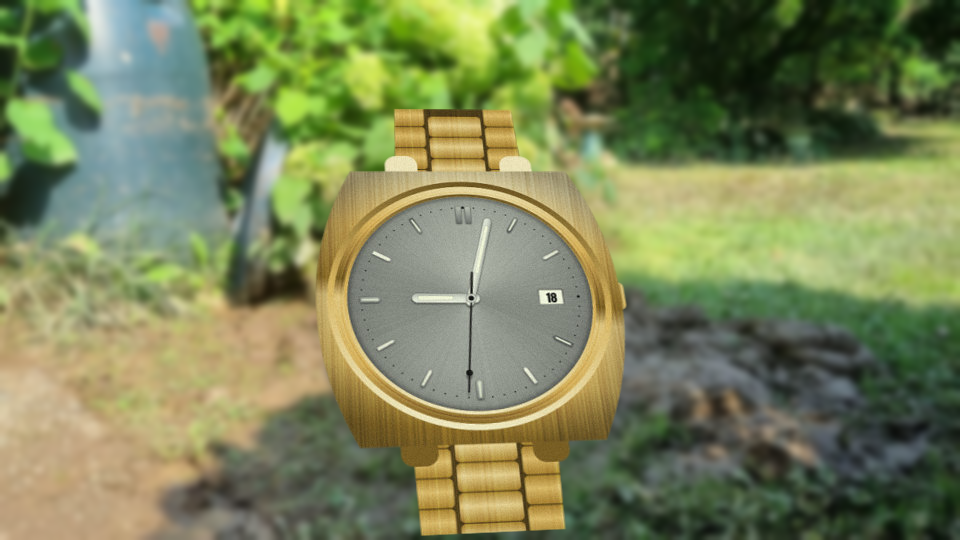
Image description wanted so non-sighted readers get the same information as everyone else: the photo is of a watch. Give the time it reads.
9:02:31
